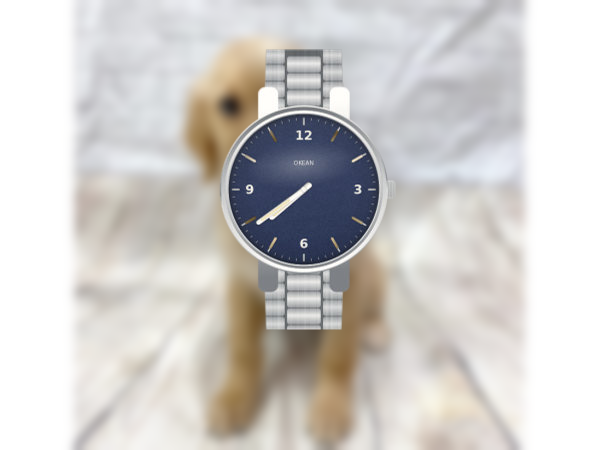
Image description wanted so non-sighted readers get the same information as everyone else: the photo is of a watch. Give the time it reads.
7:39
